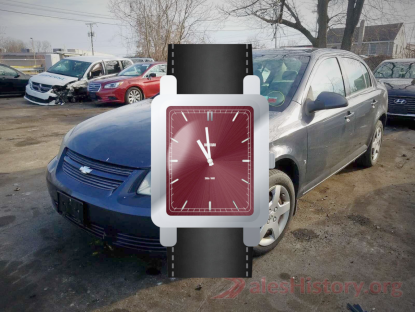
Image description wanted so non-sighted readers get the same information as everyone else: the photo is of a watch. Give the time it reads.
10:59
